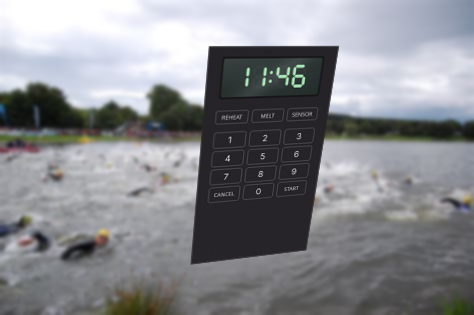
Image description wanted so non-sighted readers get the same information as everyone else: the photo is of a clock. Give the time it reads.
11:46
